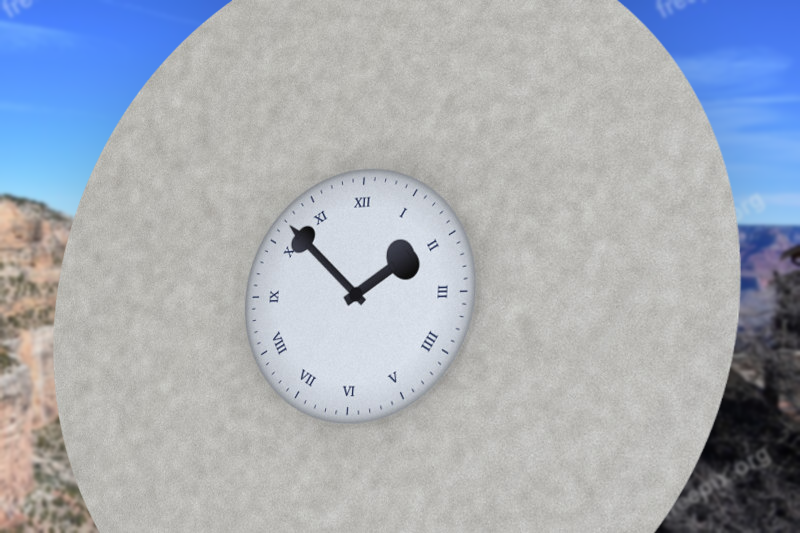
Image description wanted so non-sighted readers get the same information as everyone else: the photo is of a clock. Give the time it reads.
1:52
